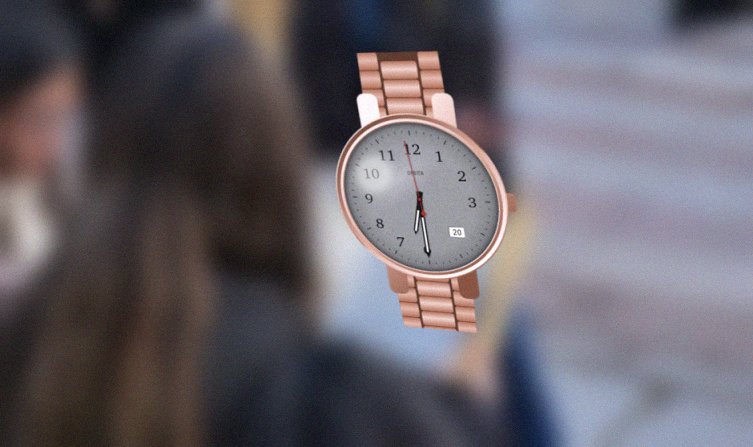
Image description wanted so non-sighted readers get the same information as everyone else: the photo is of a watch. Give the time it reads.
6:29:59
